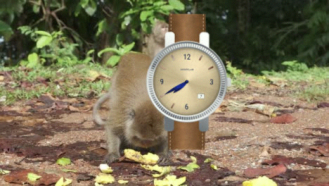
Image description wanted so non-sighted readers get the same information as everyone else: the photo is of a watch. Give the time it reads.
7:40
